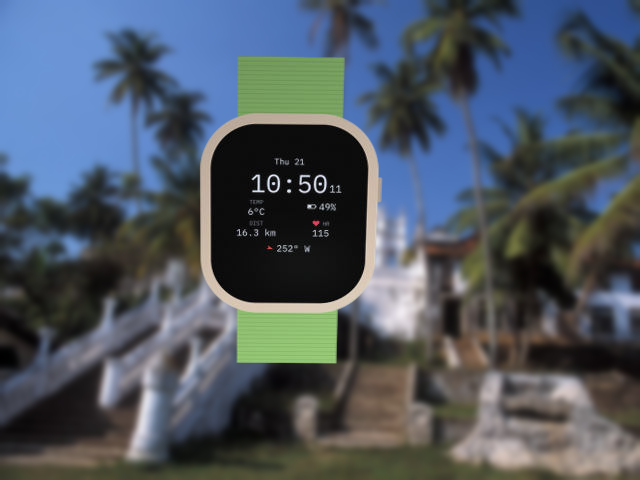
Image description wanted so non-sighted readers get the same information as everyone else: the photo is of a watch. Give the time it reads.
10:50:11
